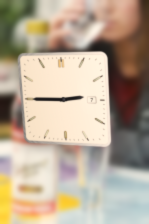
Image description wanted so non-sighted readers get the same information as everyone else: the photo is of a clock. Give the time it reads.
2:45
